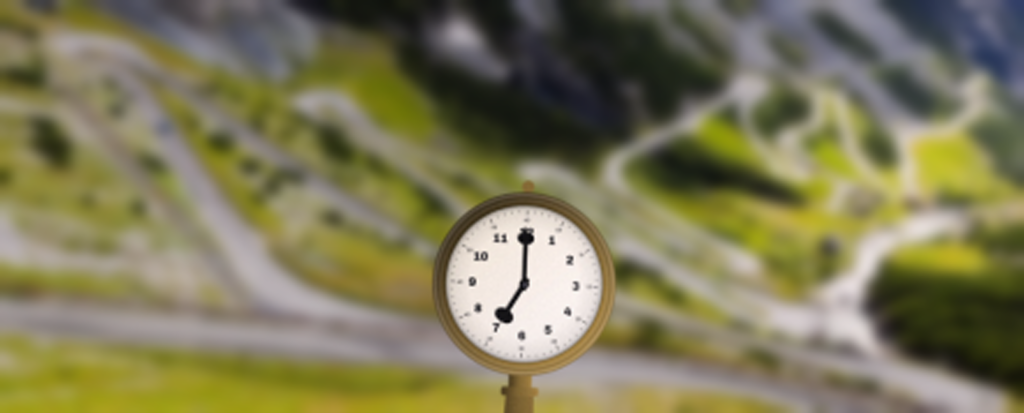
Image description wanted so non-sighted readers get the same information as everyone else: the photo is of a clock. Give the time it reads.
7:00
